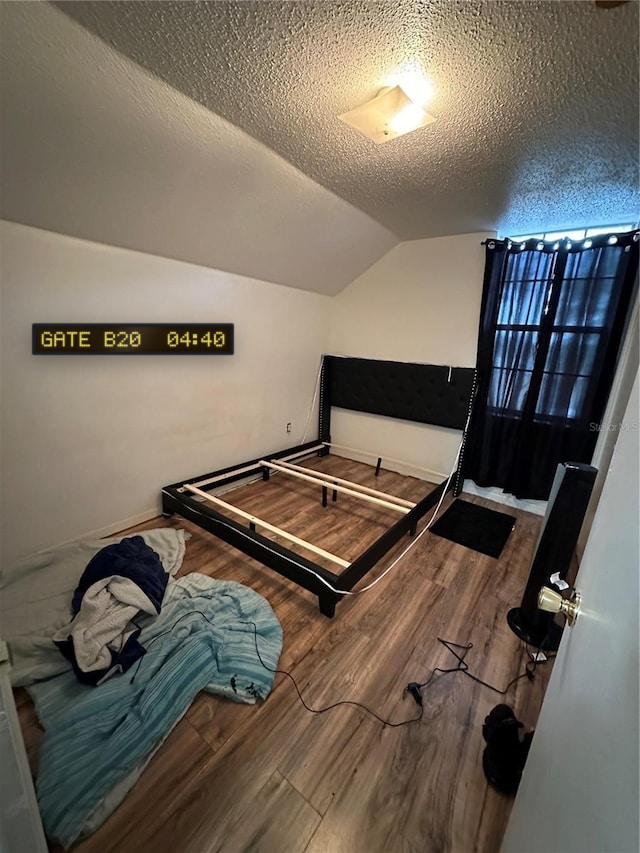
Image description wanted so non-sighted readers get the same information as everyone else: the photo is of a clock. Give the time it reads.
4:40
